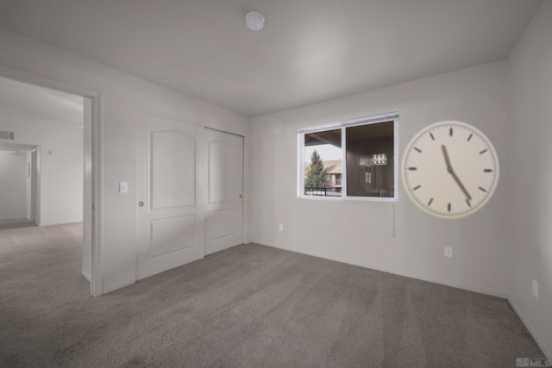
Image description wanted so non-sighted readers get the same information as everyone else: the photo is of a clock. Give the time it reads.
11:24
